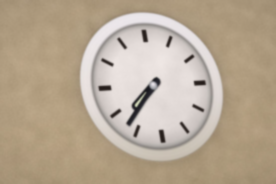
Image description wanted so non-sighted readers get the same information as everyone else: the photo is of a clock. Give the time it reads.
7:37
